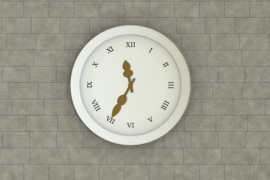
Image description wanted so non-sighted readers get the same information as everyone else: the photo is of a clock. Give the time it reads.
11:35
